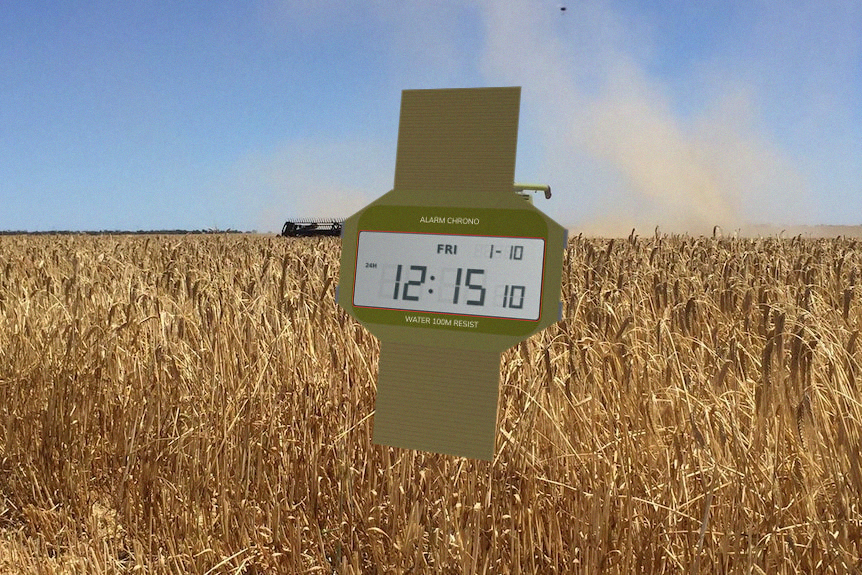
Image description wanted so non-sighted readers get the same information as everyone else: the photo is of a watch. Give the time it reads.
12:15:10
